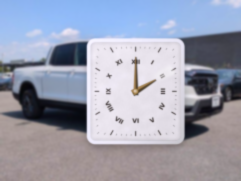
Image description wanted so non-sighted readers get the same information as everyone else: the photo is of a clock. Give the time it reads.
2:00
